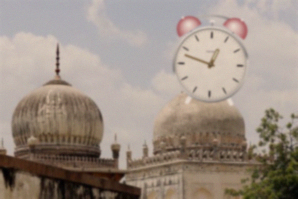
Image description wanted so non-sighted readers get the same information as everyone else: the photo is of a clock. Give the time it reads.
12:48
